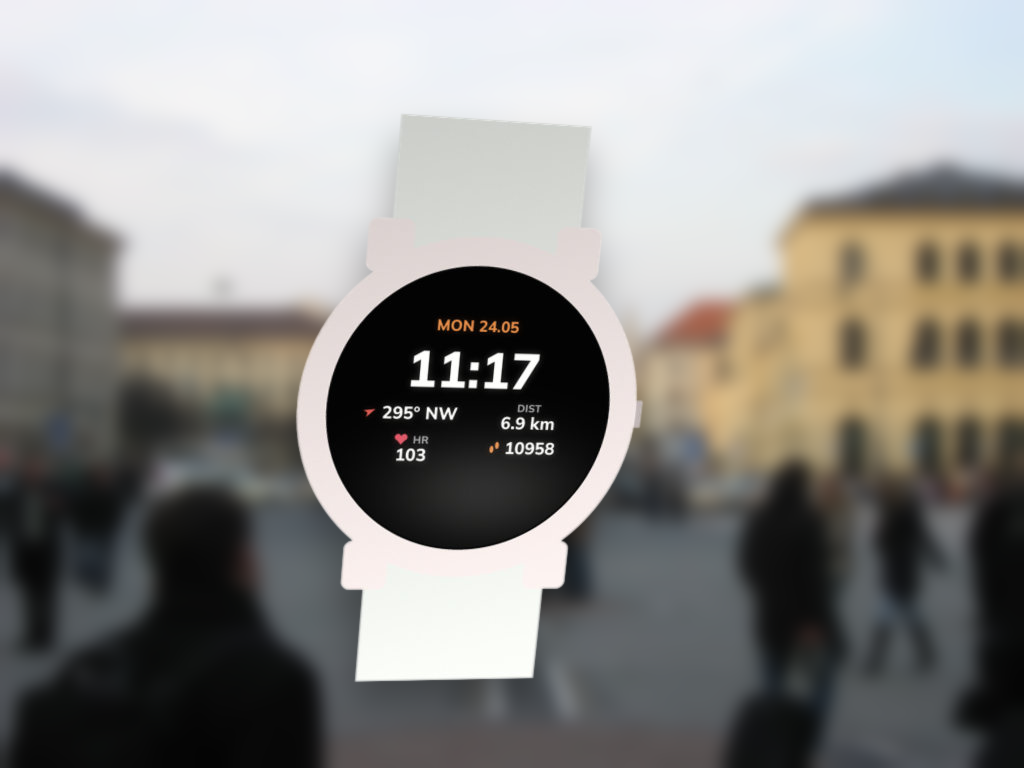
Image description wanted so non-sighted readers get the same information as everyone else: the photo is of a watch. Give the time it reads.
11:17
